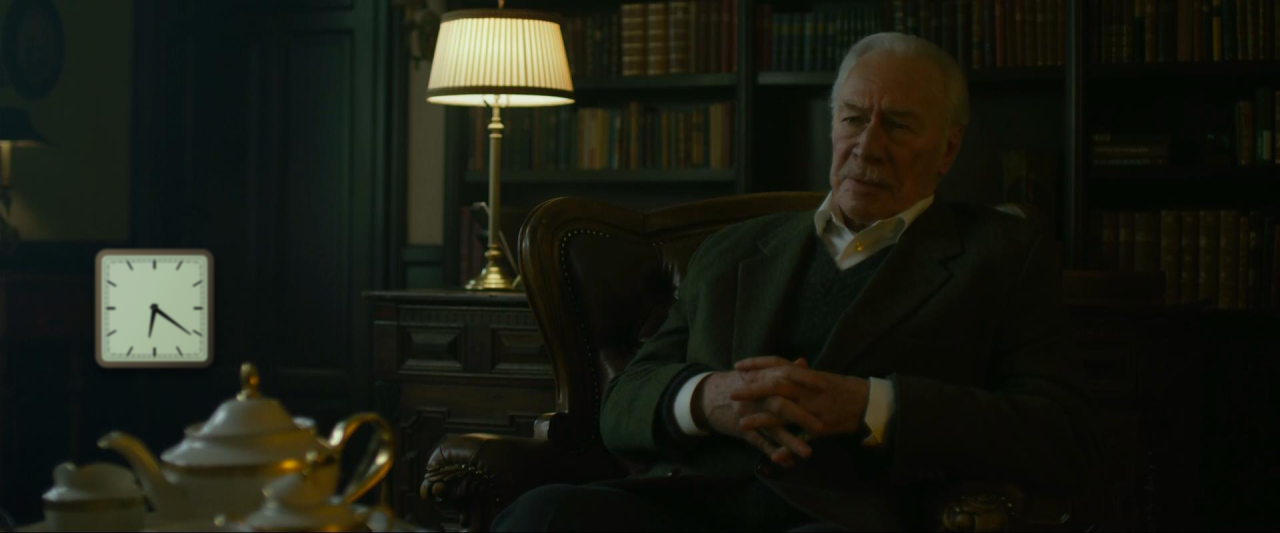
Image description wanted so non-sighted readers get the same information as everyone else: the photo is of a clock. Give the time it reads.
6:21
